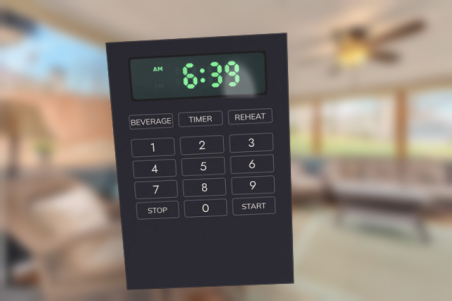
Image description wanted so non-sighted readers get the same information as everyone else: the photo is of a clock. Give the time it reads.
6:39
